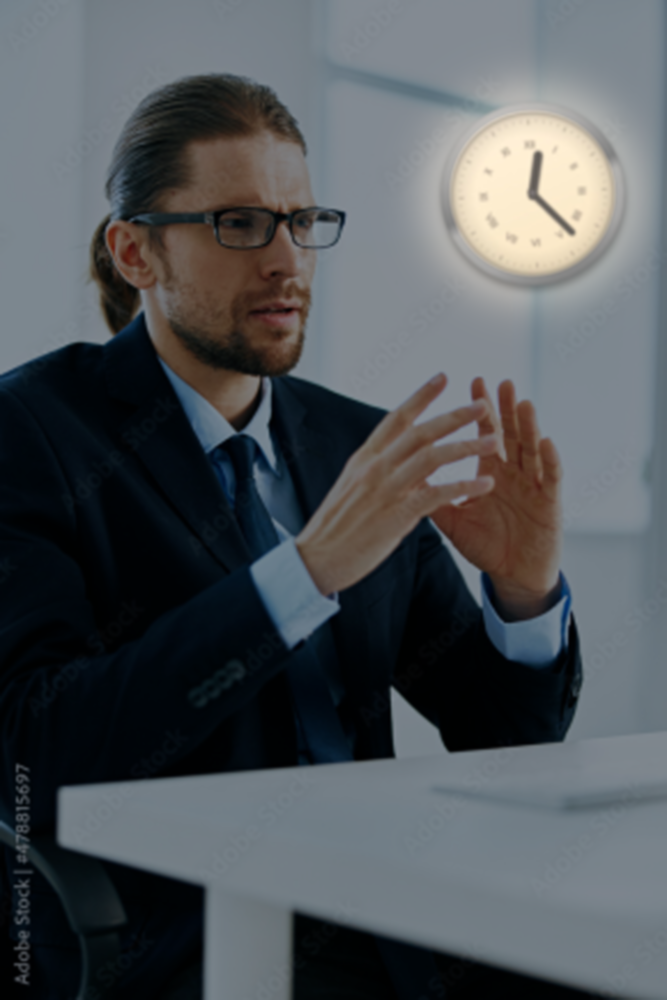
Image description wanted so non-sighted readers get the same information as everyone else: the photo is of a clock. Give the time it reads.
12:23
